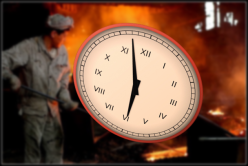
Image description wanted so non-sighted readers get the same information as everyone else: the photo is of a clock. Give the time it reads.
5:57
